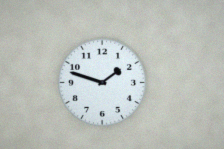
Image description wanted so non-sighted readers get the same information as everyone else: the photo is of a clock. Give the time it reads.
1:48
